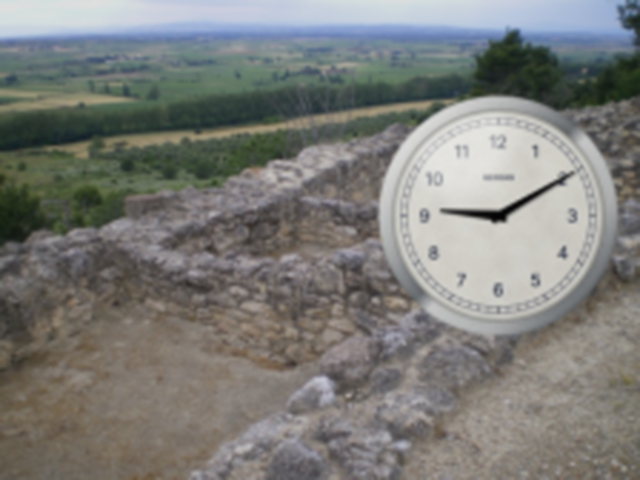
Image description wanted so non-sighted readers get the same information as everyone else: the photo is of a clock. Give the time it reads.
9:10
